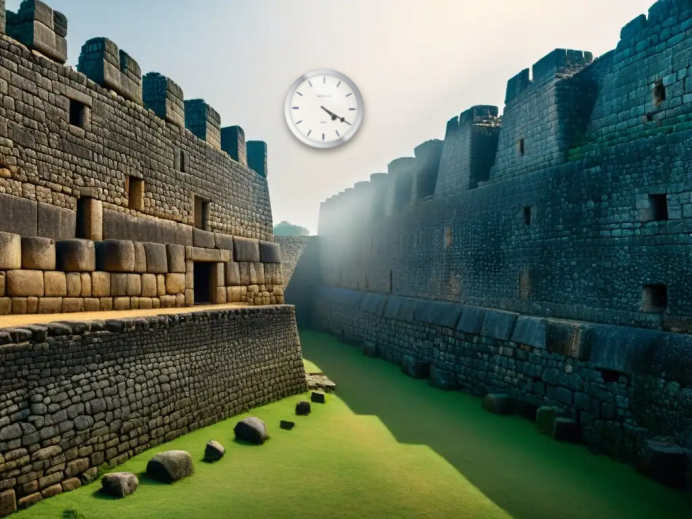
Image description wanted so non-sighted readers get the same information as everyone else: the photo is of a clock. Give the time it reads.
4:20
